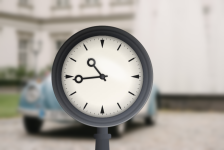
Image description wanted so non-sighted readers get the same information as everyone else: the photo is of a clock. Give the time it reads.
10:44
